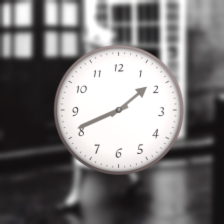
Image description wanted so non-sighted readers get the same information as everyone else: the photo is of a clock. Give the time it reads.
1:41
